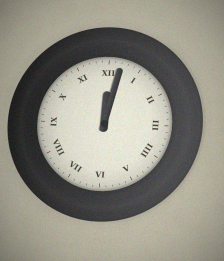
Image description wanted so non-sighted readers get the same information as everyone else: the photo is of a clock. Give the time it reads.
12:02
